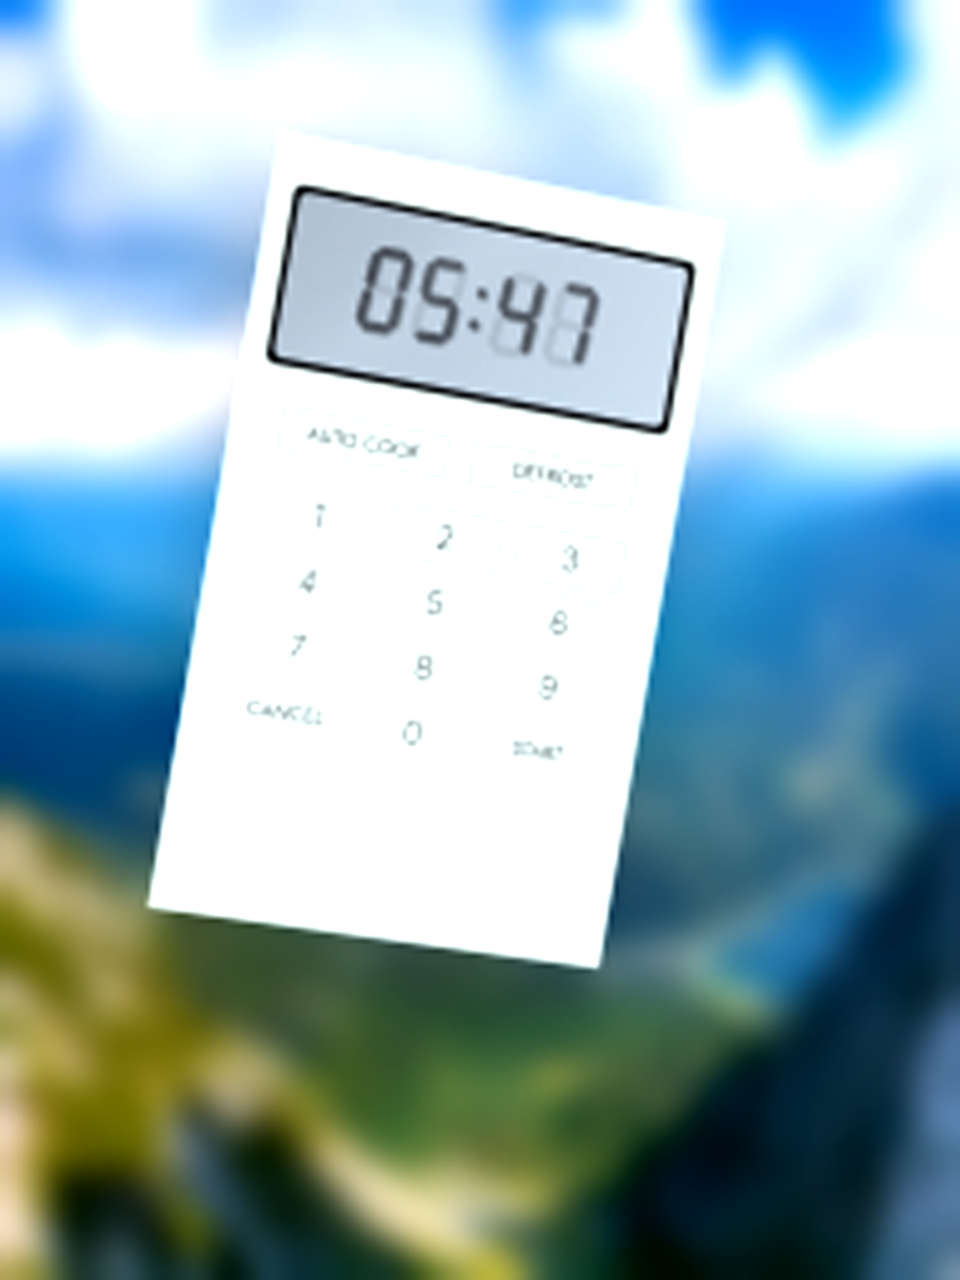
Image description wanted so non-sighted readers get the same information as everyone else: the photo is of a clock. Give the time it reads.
5:47
